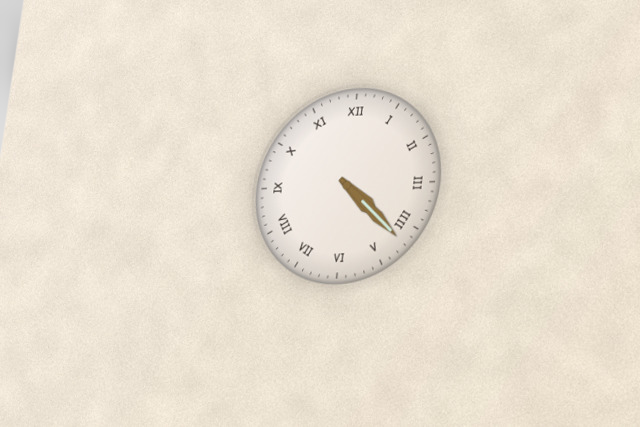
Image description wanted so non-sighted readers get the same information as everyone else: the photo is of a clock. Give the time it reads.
4:22
